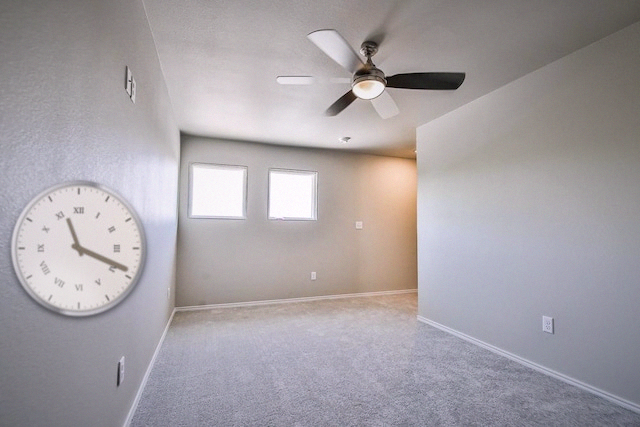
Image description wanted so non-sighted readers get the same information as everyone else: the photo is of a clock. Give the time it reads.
11:19
